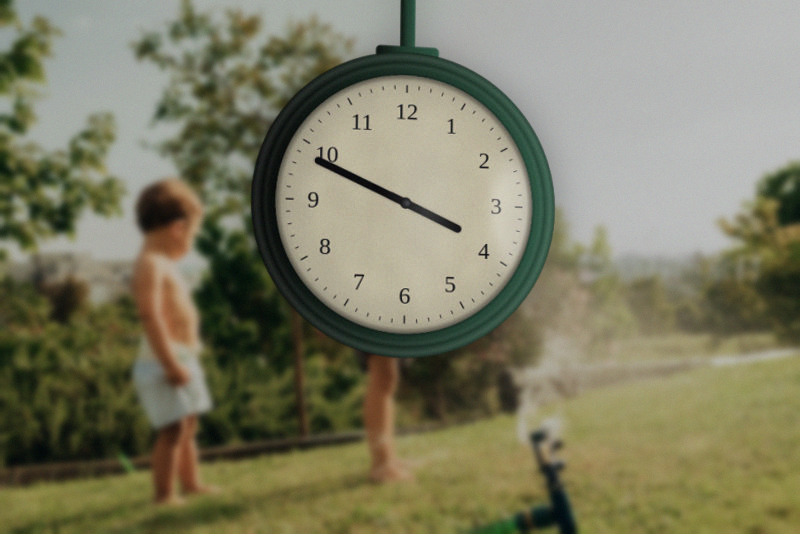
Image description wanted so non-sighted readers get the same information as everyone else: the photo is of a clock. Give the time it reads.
3:49
